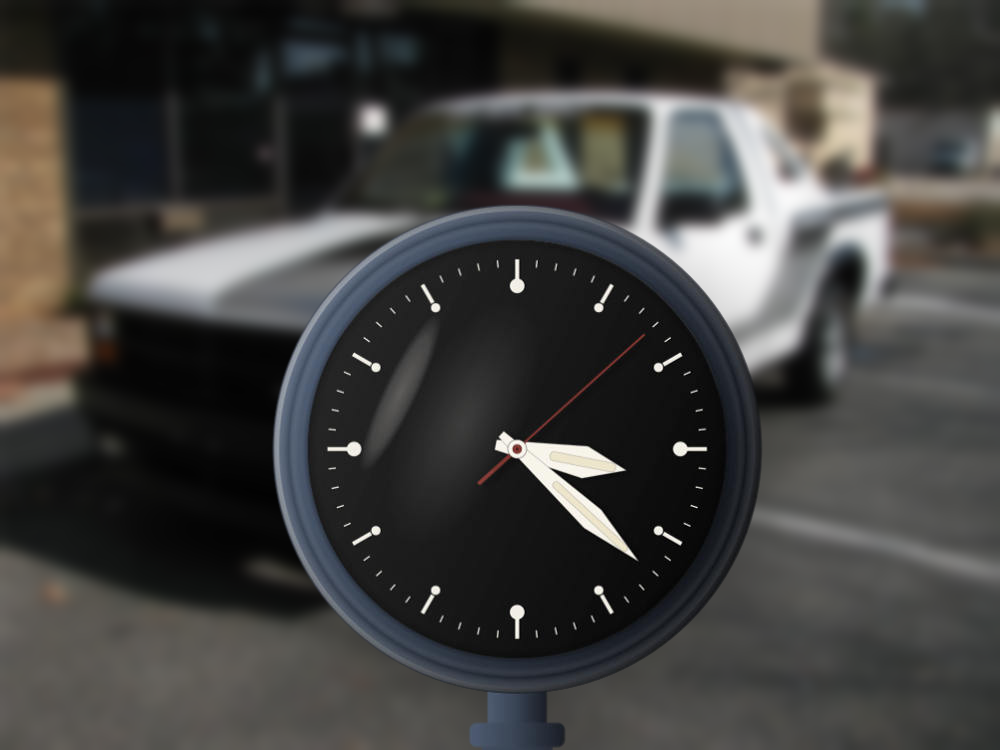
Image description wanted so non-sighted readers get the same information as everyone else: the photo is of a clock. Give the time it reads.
3:22:08
